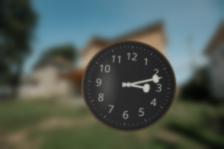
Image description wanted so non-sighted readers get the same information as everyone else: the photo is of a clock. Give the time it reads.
3:12
